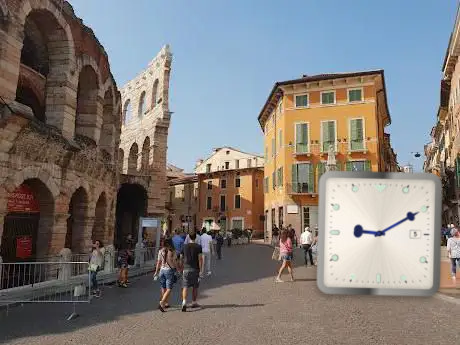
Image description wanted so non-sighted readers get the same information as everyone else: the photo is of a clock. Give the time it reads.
9:10
